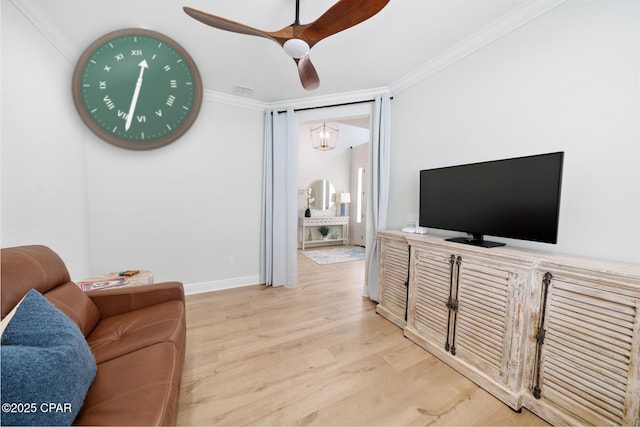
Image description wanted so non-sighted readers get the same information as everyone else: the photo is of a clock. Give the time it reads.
12:33
